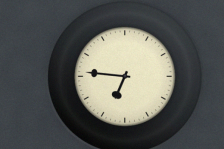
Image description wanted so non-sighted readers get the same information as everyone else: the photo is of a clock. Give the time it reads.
6:46
